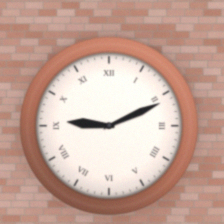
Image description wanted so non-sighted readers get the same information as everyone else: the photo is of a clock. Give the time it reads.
9:11
